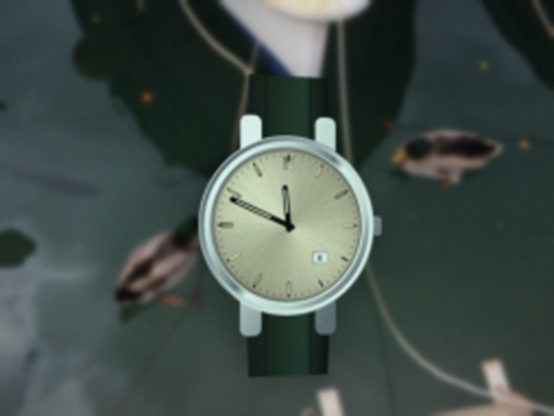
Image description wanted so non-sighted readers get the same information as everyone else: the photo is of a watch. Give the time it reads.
11:49
